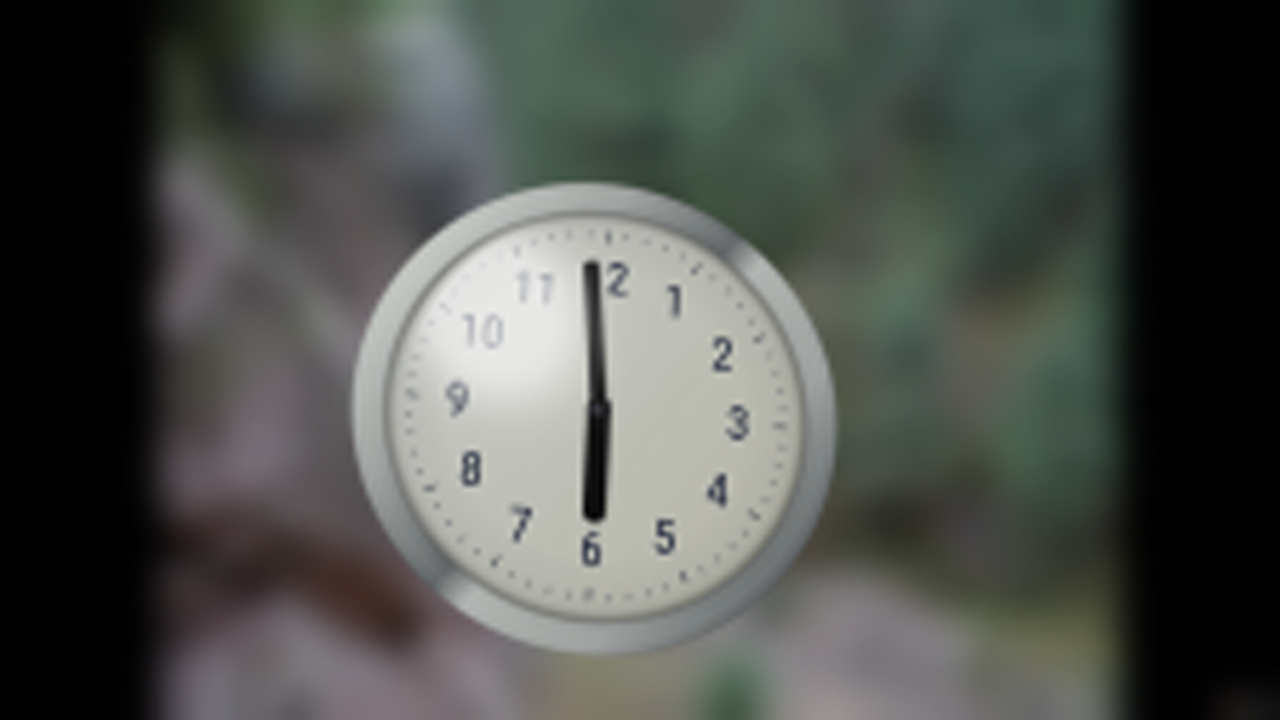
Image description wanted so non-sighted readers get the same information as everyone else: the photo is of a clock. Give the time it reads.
5:59
